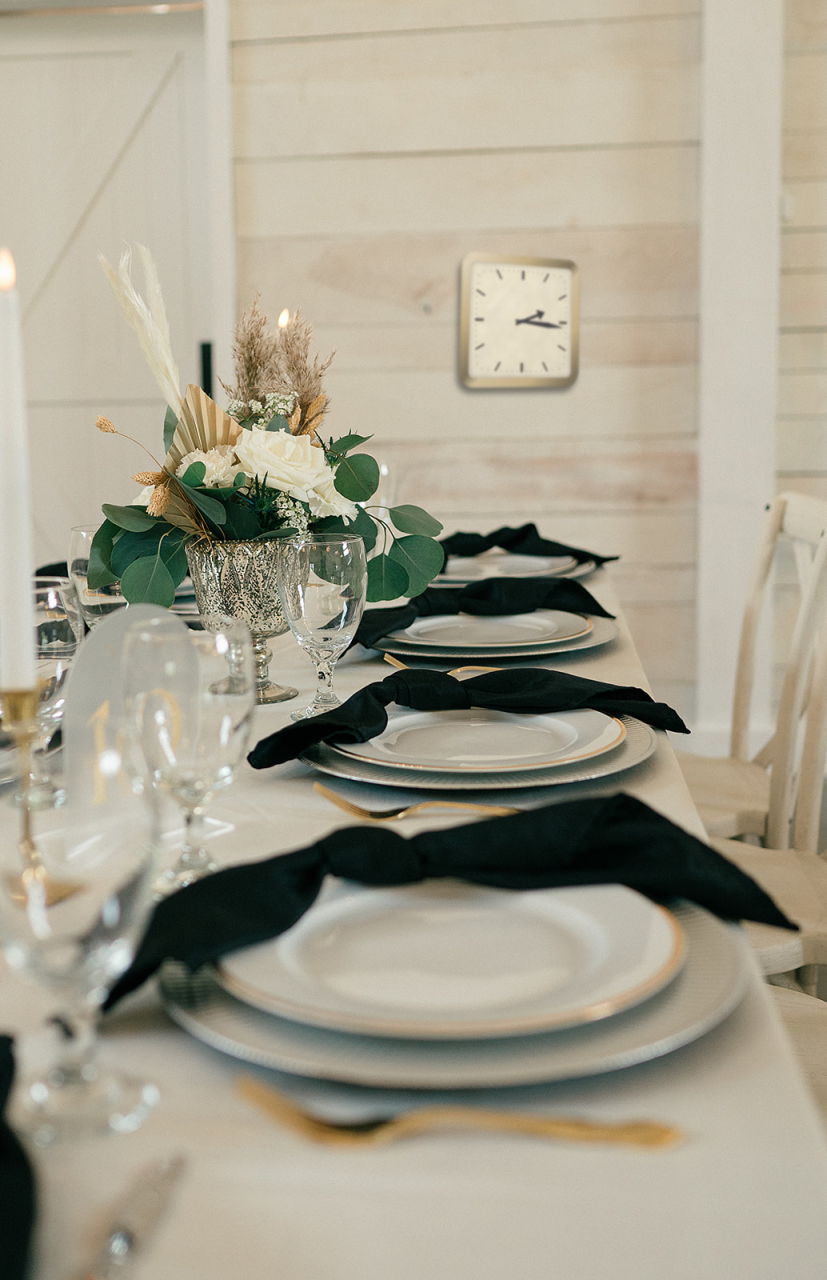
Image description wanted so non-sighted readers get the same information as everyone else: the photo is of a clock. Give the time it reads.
2:16
